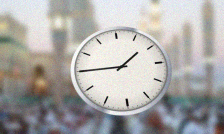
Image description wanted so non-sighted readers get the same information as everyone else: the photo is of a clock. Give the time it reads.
1:45
